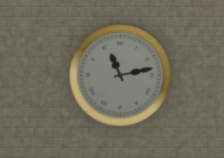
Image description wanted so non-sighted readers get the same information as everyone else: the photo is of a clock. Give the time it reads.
11:13
